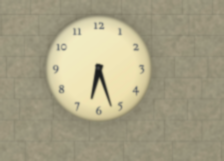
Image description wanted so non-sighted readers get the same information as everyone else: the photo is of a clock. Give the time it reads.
6:27
